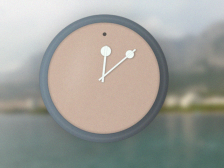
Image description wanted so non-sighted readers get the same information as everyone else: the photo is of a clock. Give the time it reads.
12:08
